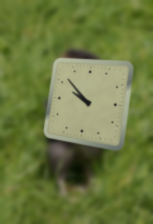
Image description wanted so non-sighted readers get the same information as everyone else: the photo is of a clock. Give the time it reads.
9:52
